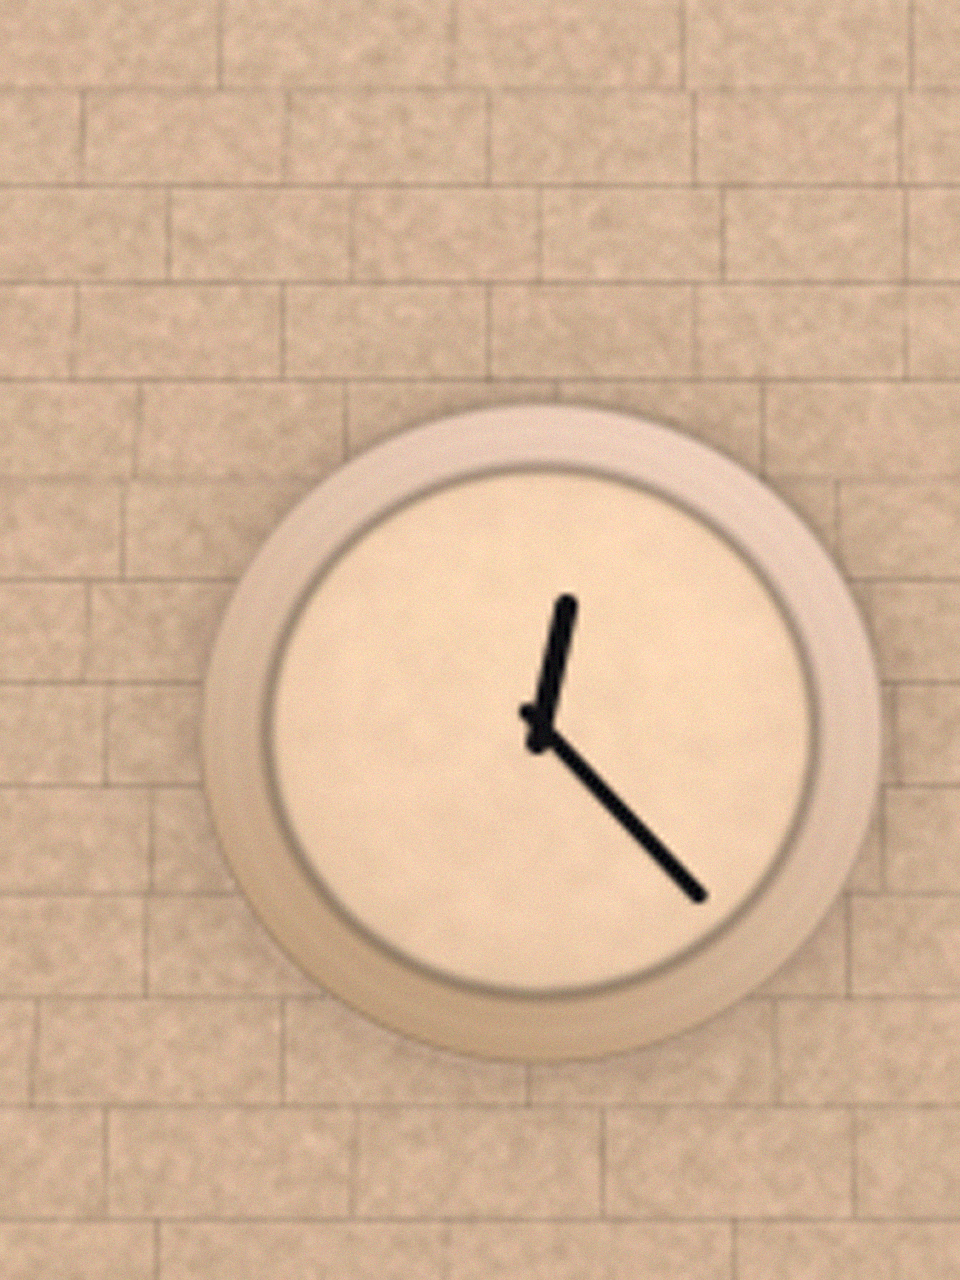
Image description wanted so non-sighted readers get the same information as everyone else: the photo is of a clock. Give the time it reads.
12:23
